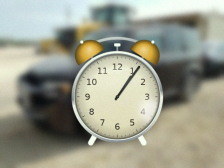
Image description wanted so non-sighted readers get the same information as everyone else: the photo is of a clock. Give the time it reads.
1:06
